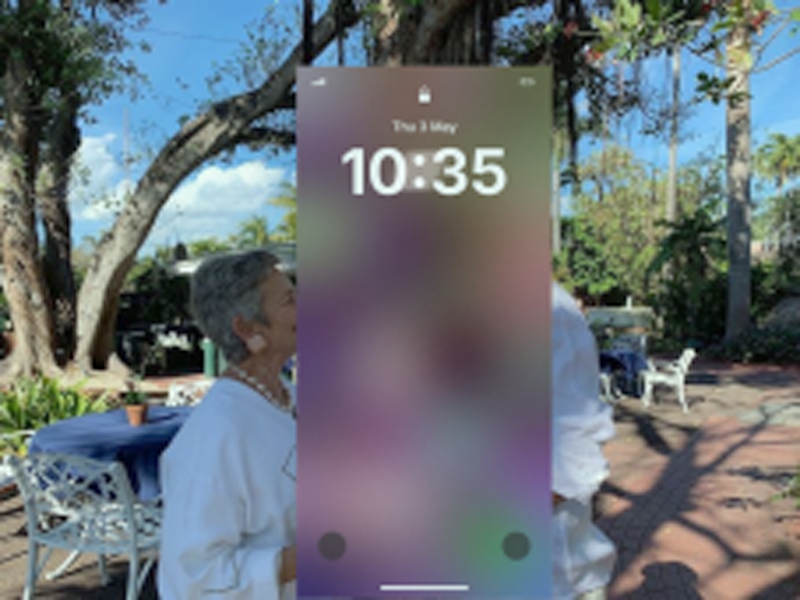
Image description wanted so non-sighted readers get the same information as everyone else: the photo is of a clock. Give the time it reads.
10:35
